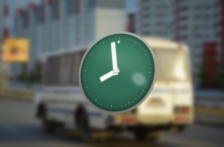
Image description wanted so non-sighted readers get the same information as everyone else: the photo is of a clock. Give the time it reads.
7:58
